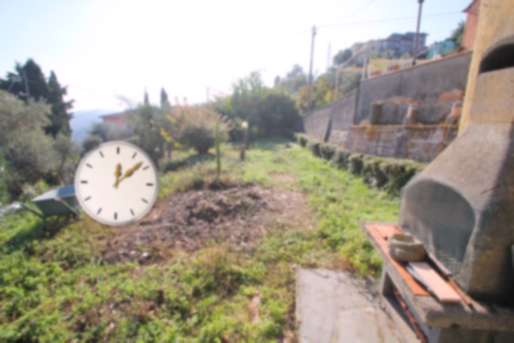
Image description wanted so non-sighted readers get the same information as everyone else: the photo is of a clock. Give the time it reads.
12:08
